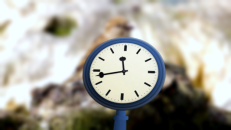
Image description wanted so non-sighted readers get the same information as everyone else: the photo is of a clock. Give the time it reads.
11:43
